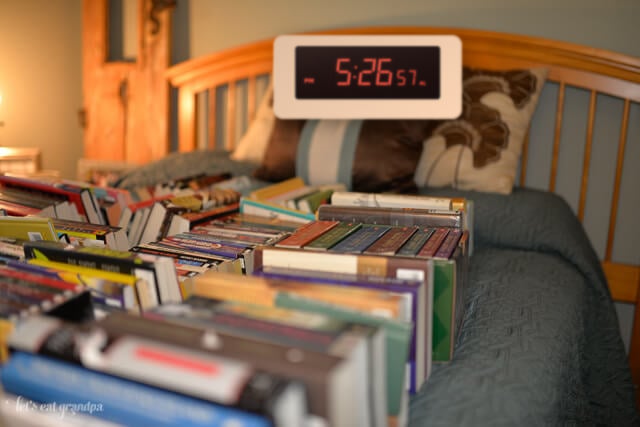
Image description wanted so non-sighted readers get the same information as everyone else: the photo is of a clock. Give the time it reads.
5:26:57
